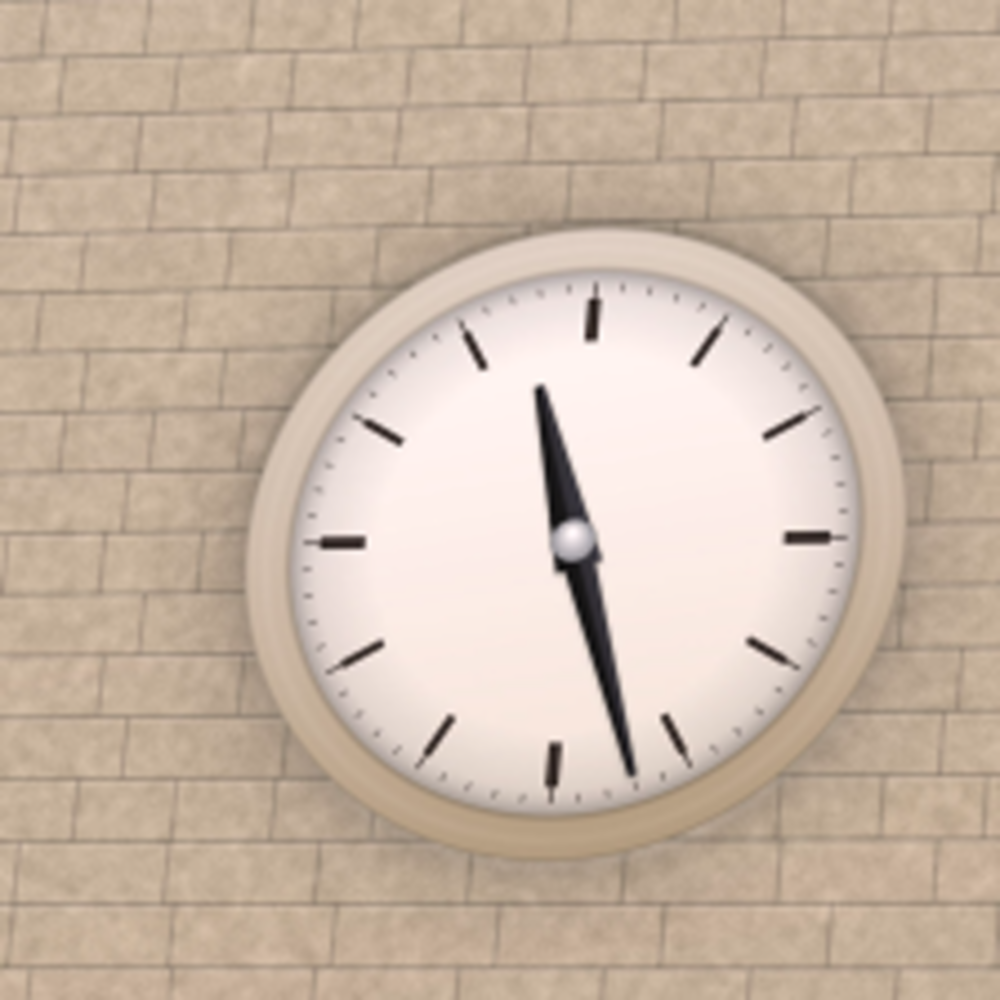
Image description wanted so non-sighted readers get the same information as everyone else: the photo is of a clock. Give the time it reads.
11:27
